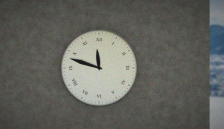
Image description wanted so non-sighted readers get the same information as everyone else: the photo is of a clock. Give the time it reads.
11:48
